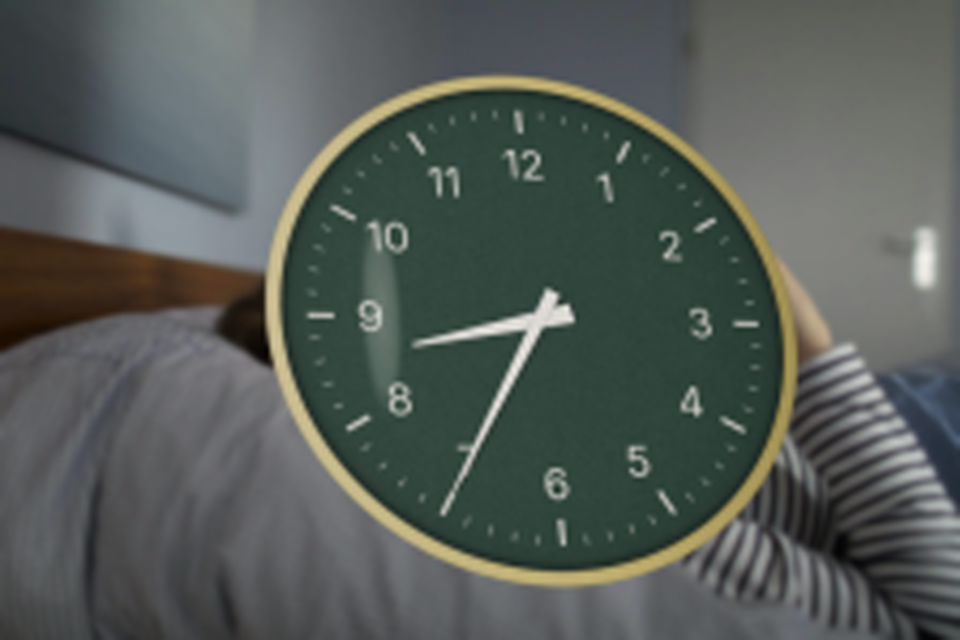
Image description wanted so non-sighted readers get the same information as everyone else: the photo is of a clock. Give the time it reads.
8:35
